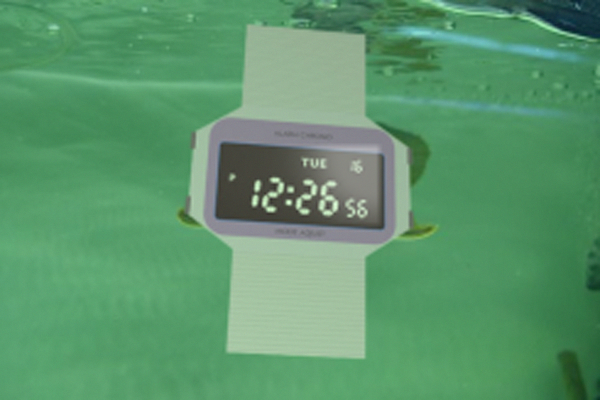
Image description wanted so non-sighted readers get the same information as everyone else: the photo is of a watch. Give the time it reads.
12:26:56
